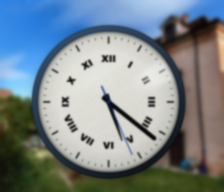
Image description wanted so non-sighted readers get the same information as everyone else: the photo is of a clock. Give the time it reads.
5:21:26
